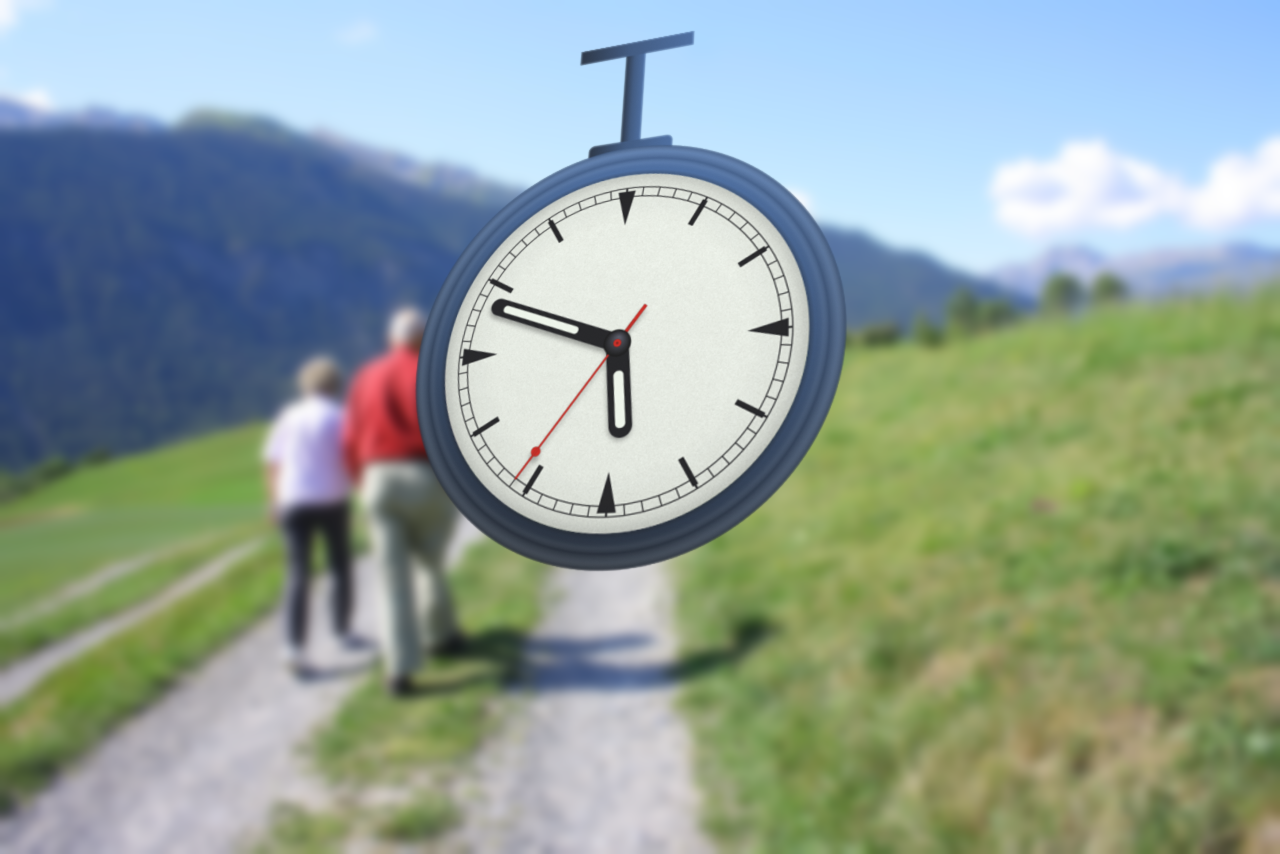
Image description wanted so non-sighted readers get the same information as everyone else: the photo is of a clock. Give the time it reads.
5:48:36
